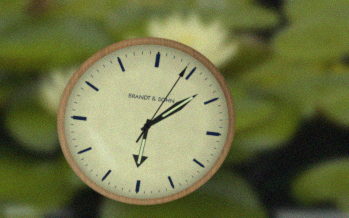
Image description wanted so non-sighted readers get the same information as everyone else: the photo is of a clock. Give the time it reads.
6:08:04
